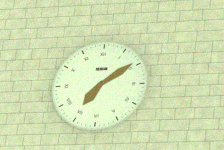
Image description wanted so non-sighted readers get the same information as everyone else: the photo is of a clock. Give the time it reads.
7:09
